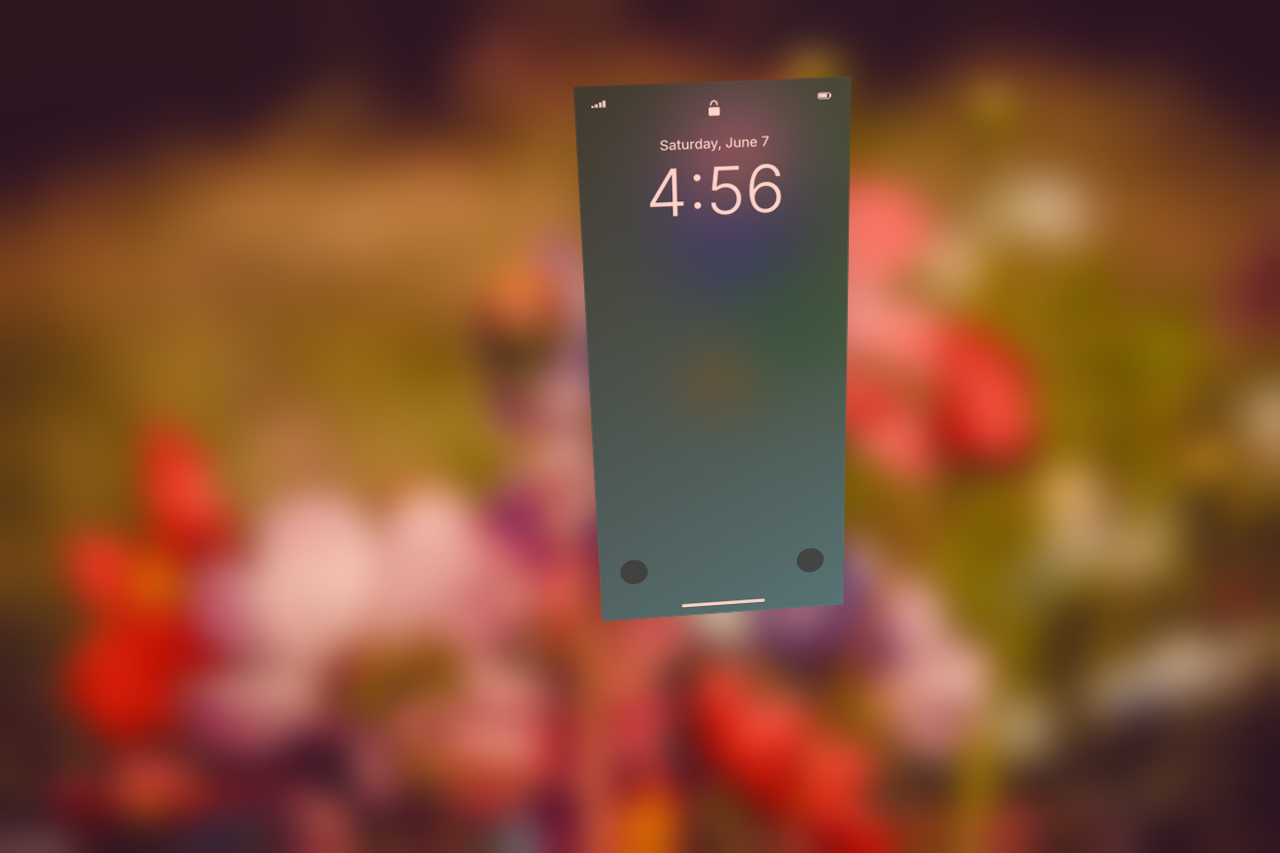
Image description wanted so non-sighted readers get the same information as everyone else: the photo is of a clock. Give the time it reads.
4:56
